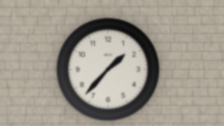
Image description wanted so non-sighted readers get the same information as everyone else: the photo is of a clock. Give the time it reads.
1:37
